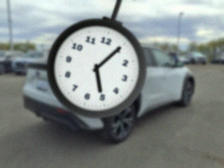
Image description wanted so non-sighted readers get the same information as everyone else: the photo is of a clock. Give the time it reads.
5:05
